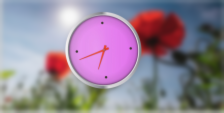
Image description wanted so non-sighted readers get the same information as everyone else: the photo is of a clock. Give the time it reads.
6:42
